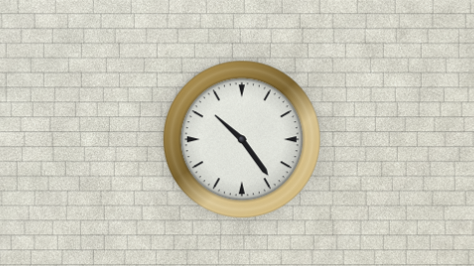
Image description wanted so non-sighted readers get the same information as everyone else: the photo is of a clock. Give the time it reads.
10:24
